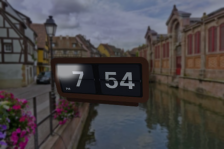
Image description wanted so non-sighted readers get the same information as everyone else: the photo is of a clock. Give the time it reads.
7:54
